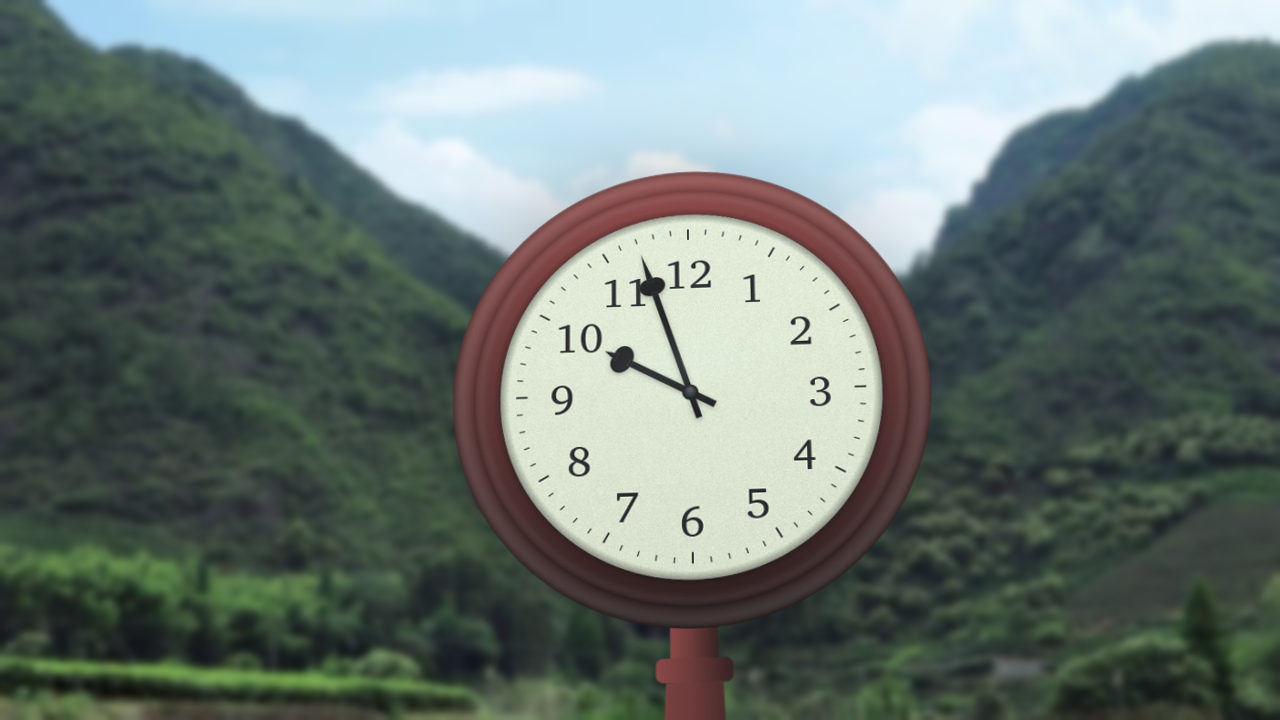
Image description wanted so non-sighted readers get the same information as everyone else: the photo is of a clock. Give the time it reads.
9:57
